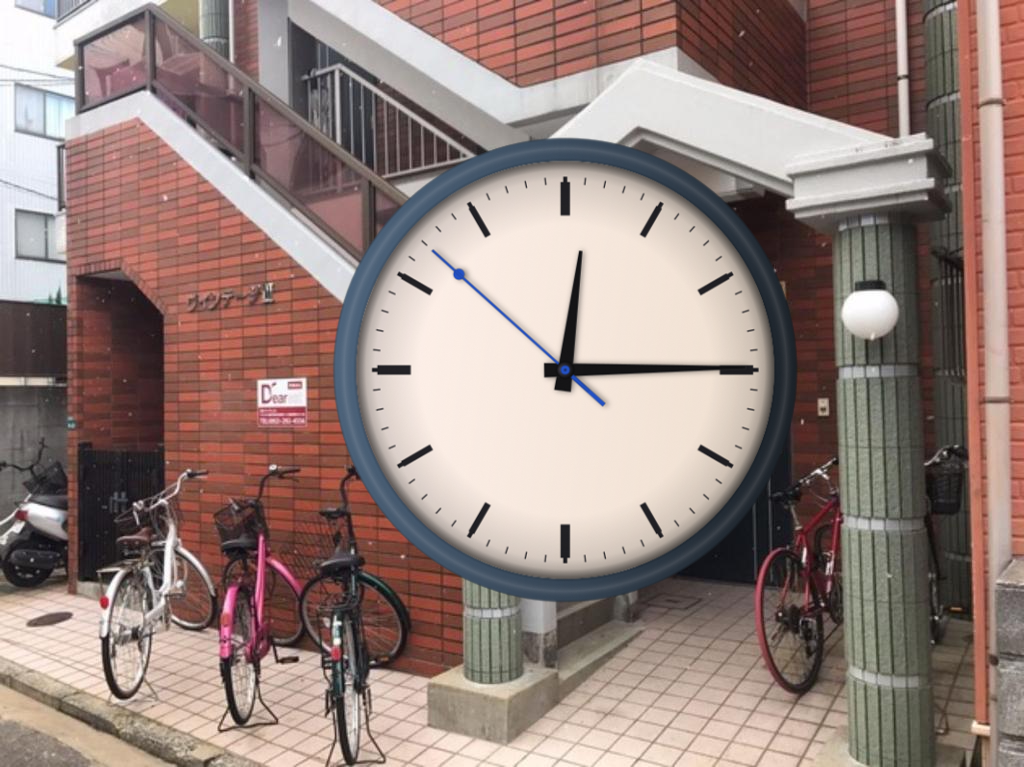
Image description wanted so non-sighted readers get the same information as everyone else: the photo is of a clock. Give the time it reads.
12:14:52
